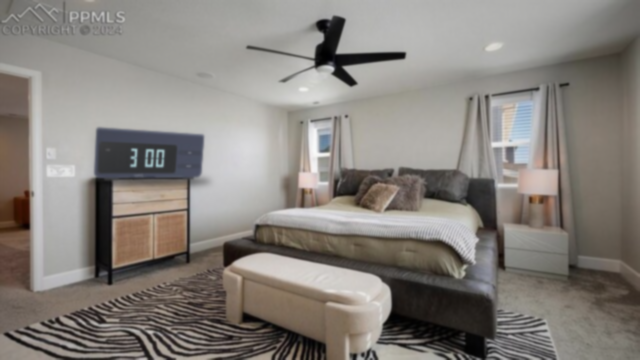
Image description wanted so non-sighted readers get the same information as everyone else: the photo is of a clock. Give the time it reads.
3:00
